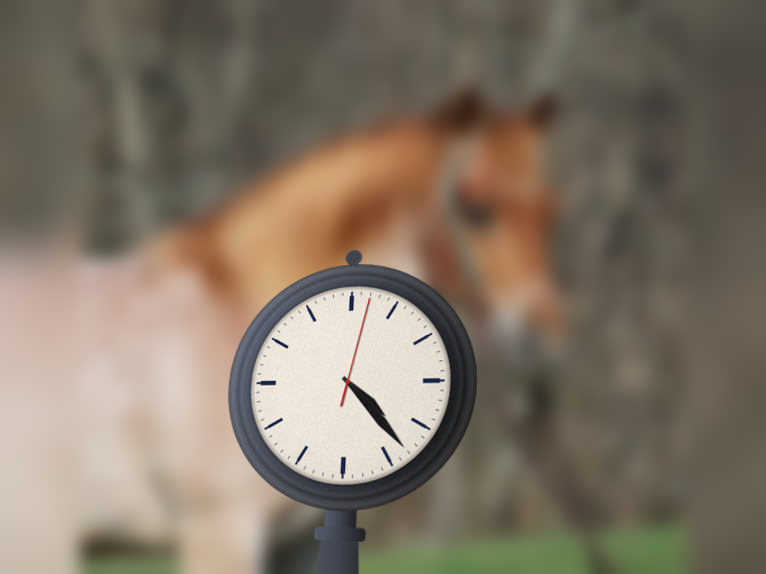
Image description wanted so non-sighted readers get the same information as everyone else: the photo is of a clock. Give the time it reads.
4:23:02
